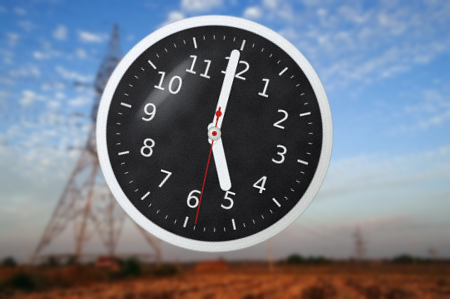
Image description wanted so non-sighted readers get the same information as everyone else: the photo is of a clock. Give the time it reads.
4:59:29
